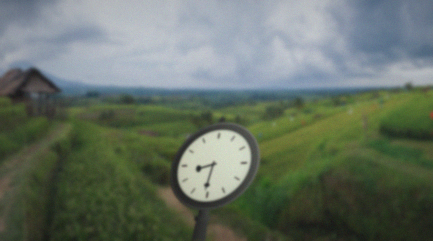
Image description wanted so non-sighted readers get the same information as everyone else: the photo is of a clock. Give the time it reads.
8:31
